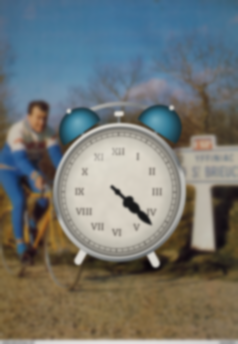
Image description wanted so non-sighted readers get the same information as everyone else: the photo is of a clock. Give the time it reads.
4:22
